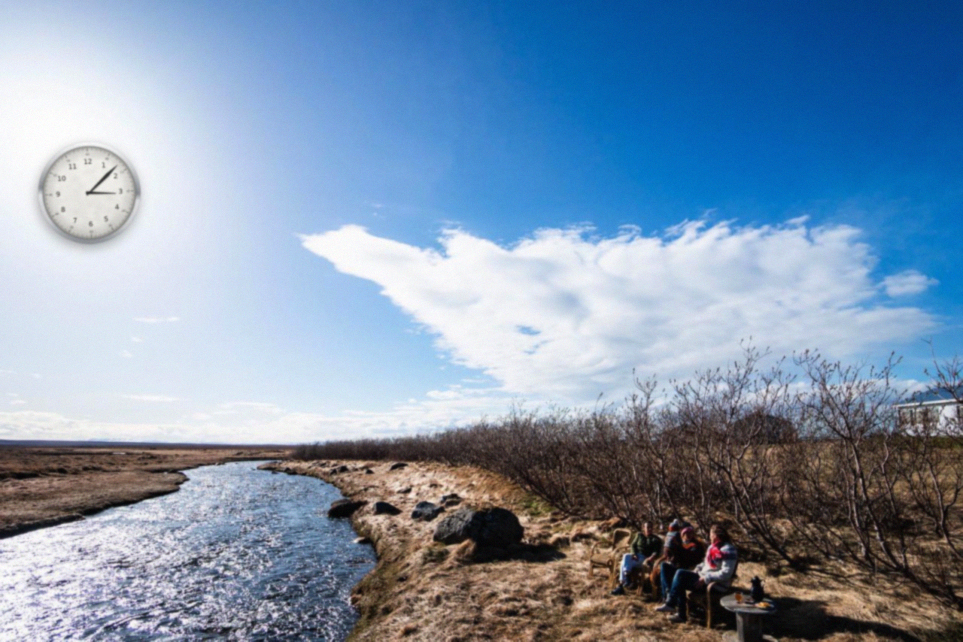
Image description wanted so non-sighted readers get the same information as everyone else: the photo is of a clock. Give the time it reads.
3:08
